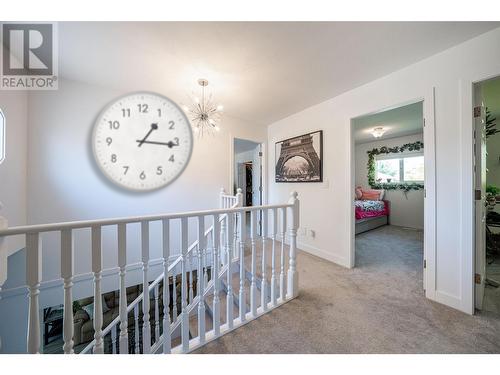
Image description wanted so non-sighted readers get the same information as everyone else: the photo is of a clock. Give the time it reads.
1:16
